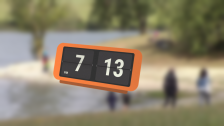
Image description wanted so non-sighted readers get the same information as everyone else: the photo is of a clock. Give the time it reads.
7:13
